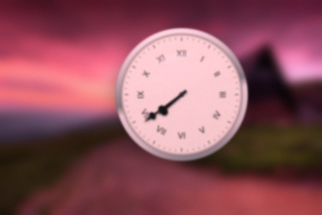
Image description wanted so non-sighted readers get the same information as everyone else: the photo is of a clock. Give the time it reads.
7:39
